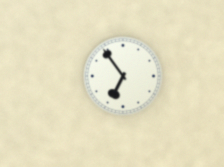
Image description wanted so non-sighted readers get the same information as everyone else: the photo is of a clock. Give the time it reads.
6:54
